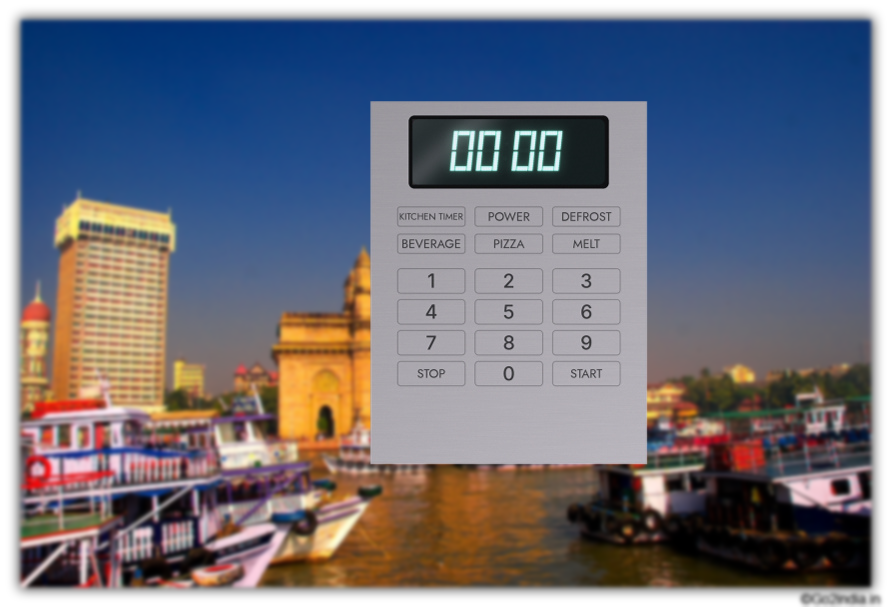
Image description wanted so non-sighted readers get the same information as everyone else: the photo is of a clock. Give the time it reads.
0:00
